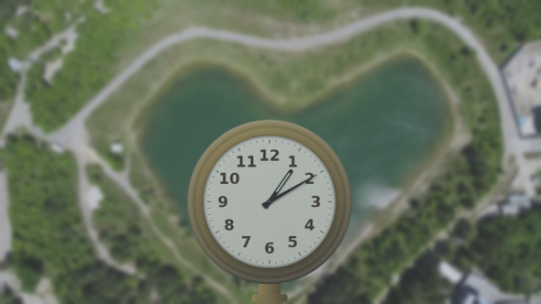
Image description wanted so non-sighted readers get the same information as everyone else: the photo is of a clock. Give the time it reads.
1:10
